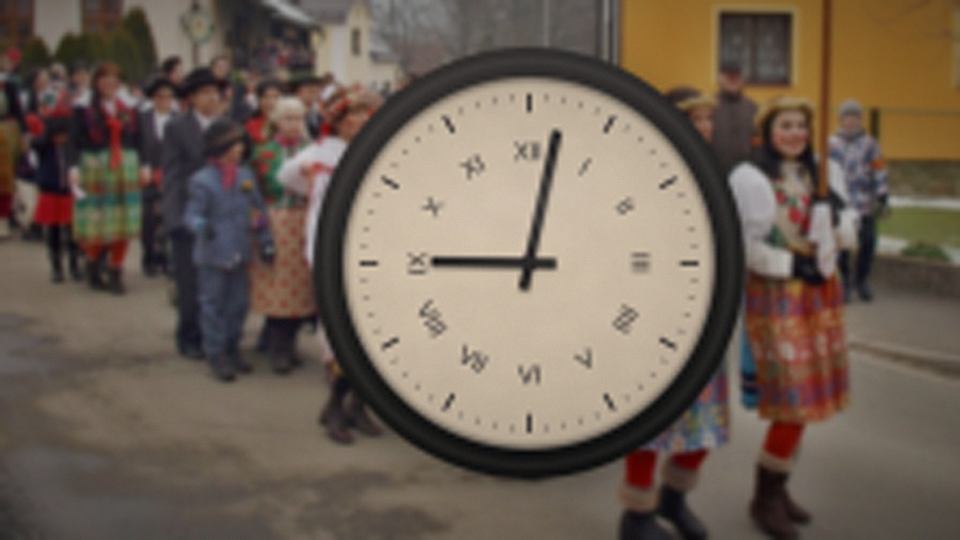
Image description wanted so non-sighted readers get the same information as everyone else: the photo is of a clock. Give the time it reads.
9:02
